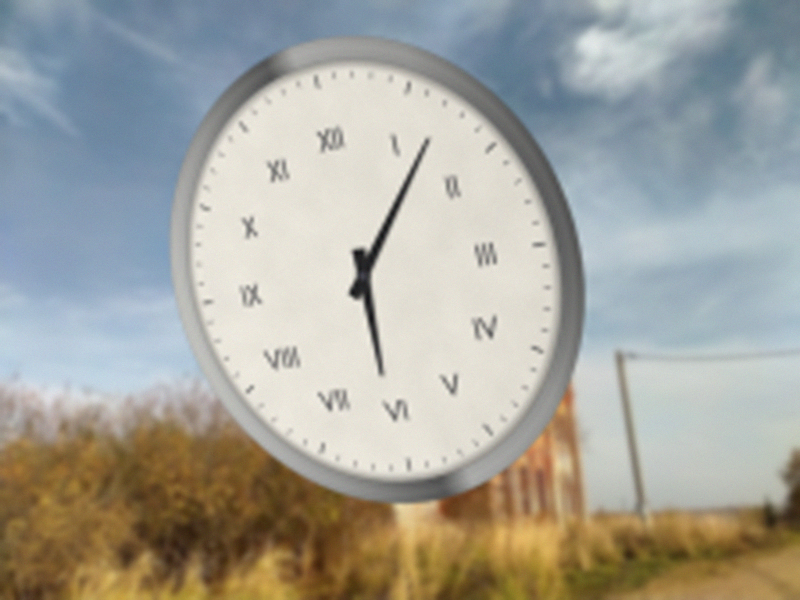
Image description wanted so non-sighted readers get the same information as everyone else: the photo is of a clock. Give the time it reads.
6:07
